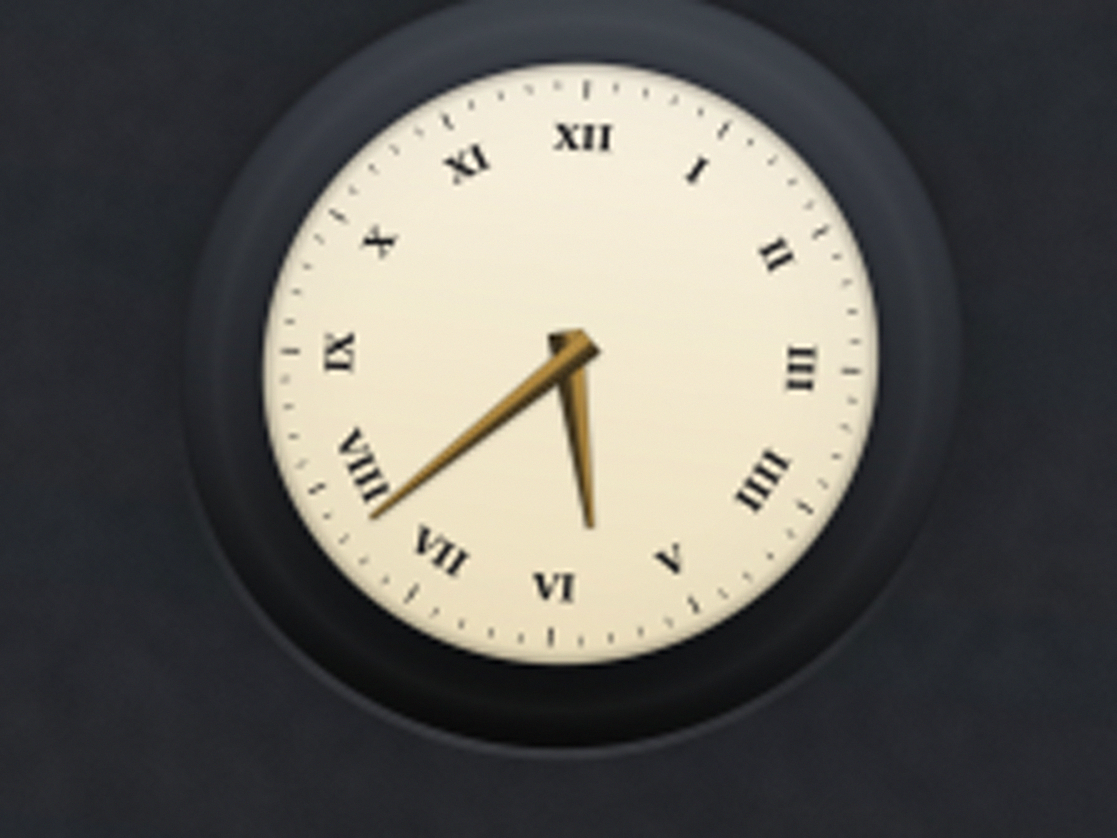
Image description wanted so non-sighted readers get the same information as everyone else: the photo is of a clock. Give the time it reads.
5:38
